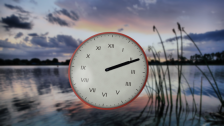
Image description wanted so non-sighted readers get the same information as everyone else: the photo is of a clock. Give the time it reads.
2:11
